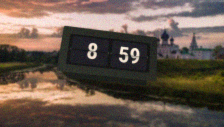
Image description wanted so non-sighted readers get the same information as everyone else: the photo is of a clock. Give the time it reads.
8:59
